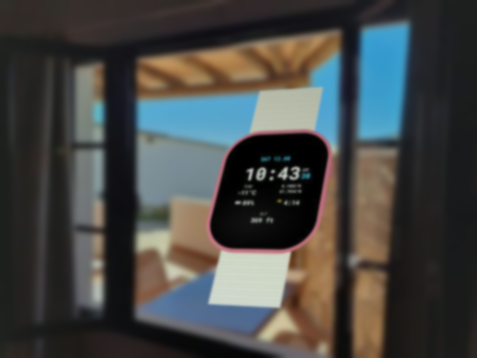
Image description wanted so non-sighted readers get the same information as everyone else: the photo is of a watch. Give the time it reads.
10:43
